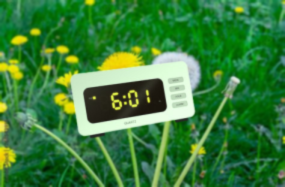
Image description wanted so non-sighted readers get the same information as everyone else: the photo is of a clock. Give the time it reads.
6:01
